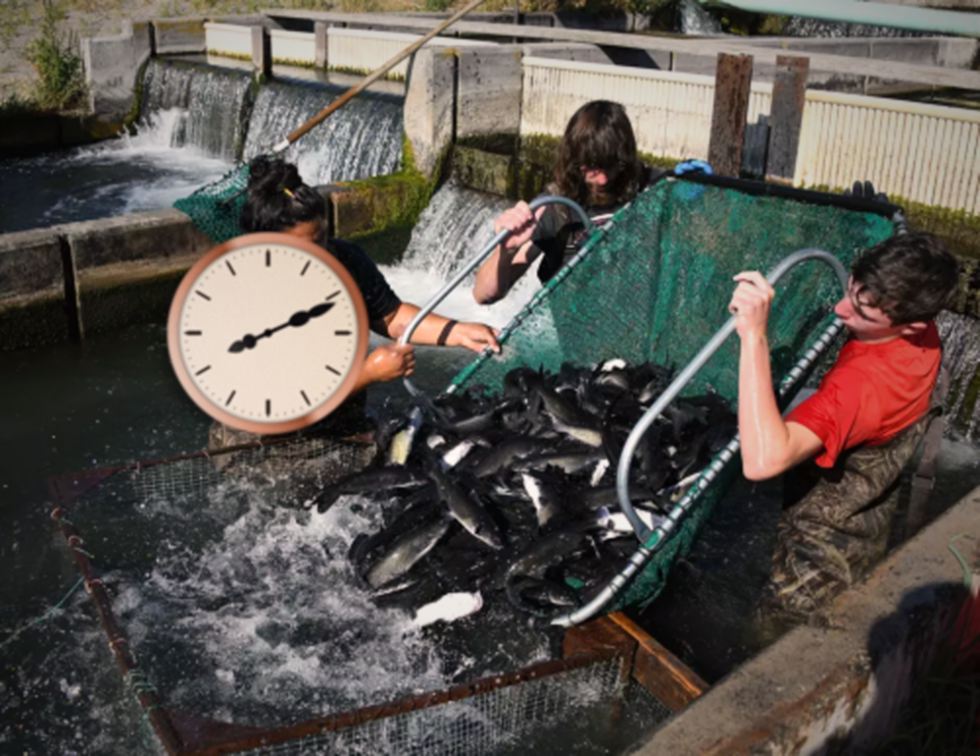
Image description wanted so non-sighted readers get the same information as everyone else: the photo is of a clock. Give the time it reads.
8:11
